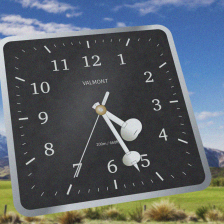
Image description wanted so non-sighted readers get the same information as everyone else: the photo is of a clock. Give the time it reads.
4:26:35
